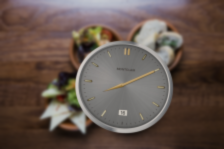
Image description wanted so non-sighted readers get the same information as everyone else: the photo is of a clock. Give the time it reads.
8:10
